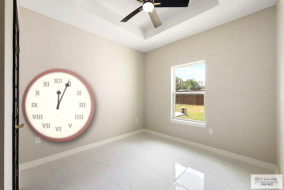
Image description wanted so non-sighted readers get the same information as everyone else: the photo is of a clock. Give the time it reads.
12:04
